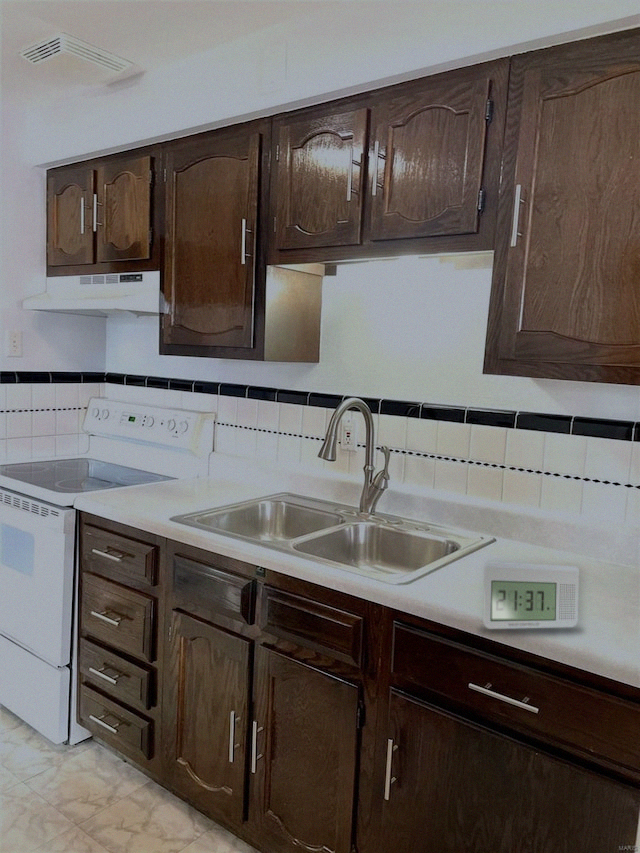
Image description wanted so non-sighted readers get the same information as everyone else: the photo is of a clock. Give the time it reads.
21:37
